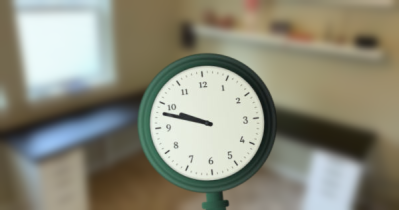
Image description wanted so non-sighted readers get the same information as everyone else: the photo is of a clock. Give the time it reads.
9:48
